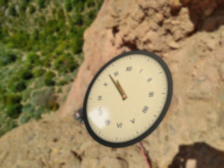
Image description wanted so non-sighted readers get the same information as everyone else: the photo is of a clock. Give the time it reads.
10:53
